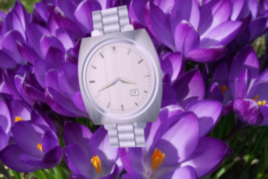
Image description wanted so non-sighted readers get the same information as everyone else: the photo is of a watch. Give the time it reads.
3:41
